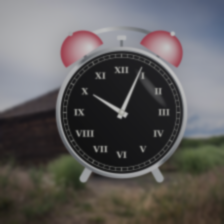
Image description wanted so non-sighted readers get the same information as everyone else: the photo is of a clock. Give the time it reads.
10:04
